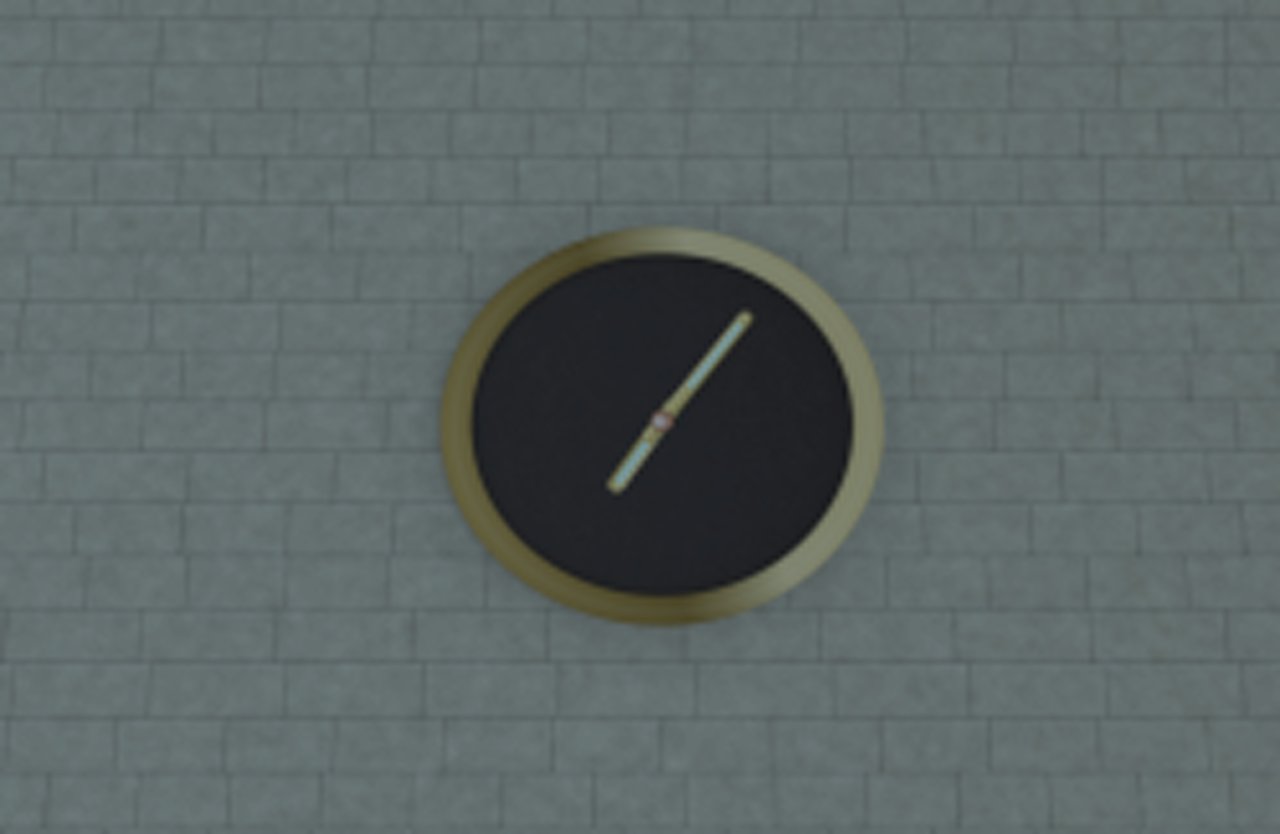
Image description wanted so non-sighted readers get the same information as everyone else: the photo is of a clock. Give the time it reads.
7:06
